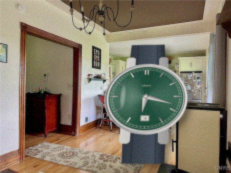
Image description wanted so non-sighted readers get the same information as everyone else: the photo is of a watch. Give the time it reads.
6:18
